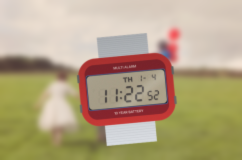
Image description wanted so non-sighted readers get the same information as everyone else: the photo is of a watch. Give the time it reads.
11:22:52
